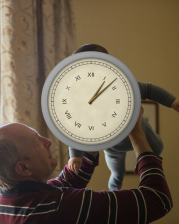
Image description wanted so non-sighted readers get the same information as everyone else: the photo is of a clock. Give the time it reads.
1:08
